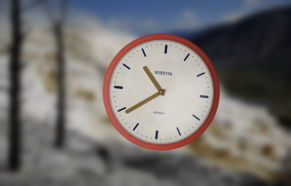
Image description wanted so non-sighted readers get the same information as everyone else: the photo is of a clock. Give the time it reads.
10:39
